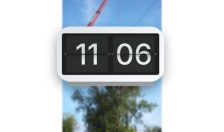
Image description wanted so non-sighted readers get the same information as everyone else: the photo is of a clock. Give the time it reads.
11:06
